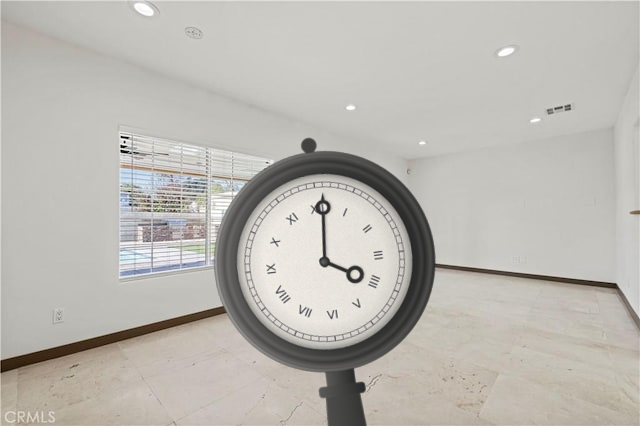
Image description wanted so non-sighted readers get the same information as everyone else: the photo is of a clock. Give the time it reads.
4:01
